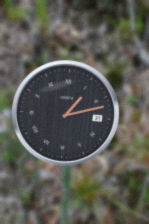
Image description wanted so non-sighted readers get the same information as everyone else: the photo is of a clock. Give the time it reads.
1:12
